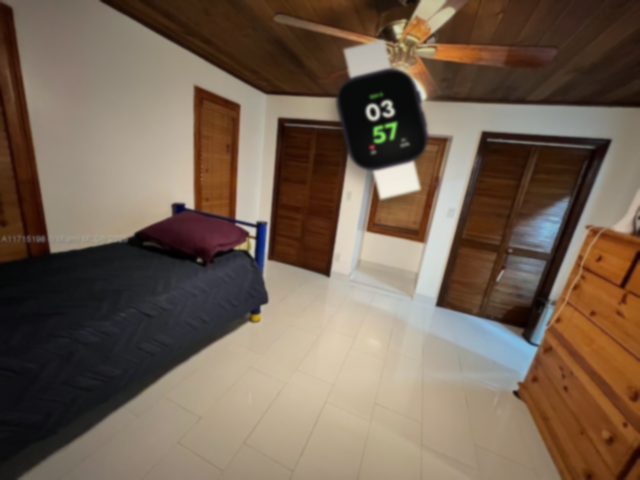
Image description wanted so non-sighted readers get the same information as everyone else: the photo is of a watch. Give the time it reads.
3:57
